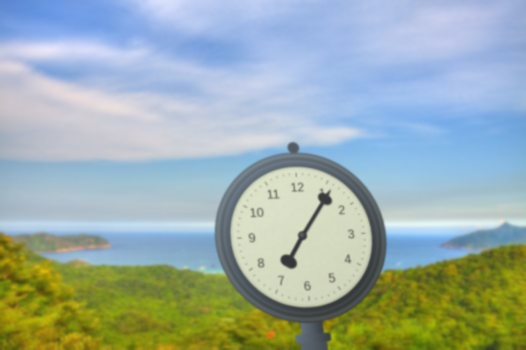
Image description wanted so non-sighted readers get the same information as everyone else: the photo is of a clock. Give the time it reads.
7:06
